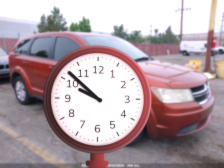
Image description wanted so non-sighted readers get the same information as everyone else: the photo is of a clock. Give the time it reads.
9:52
